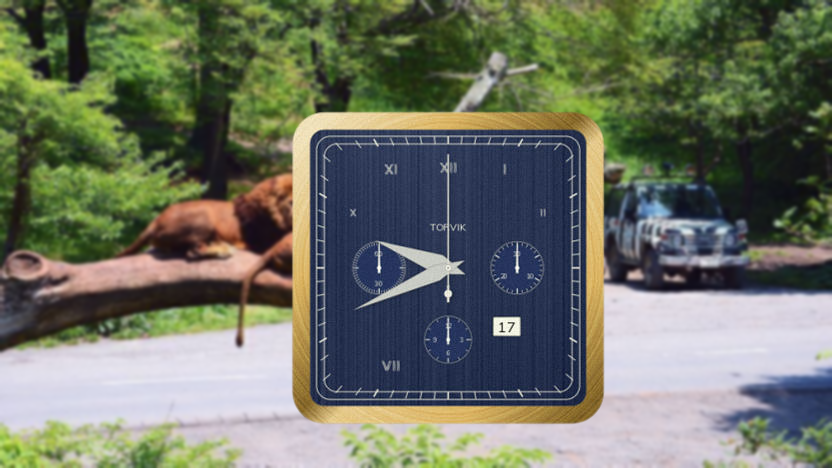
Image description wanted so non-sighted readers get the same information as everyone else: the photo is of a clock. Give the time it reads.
9:41
